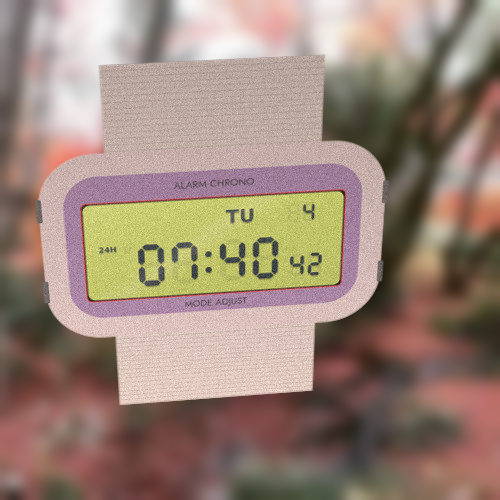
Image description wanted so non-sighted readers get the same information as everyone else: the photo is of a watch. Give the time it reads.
7:40:42
